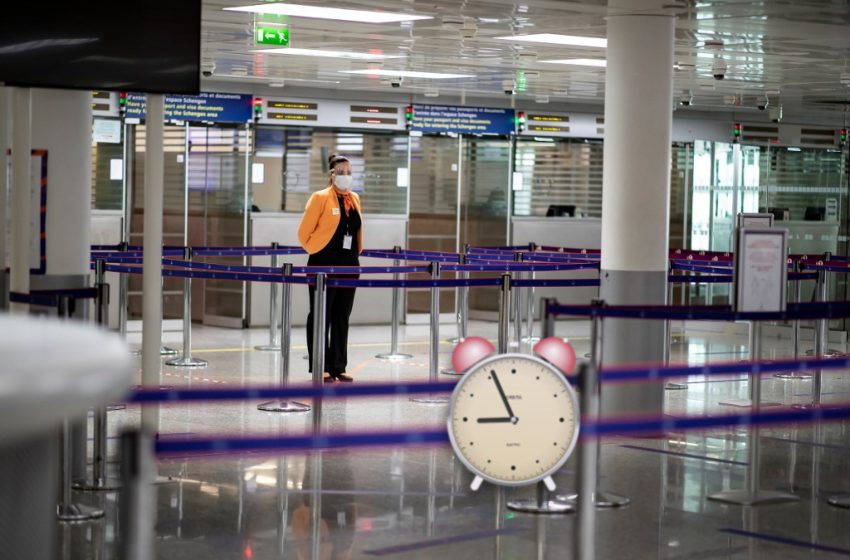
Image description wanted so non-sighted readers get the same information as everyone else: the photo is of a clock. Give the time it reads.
8:56
